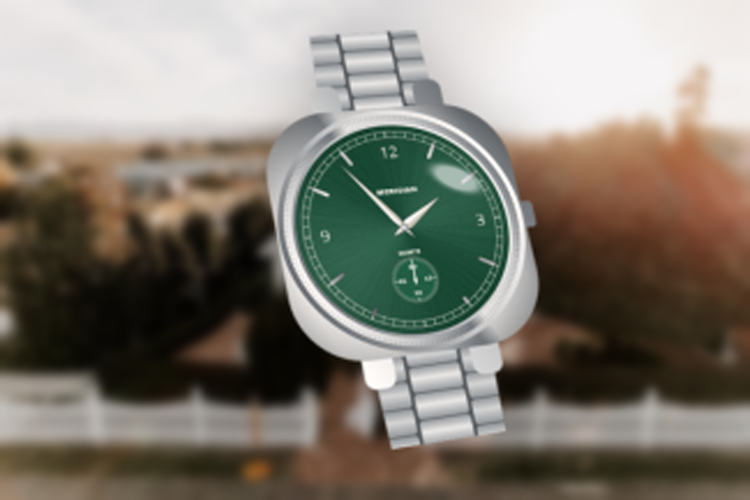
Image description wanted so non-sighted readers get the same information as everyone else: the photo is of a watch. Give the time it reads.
1:54
